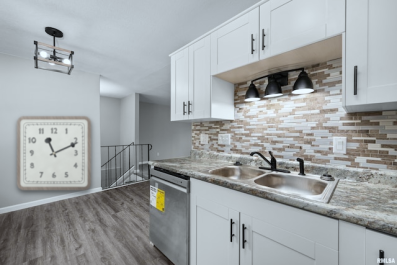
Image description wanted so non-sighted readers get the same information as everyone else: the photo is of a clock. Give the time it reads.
11:11
